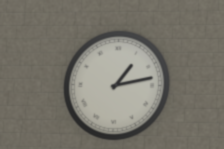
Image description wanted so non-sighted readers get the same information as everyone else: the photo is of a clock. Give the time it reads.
1:13
